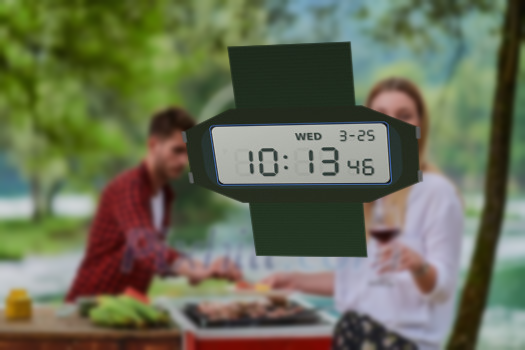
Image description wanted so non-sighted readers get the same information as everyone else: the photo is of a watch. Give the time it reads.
10:13:46
